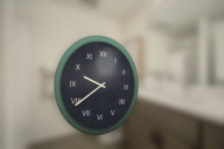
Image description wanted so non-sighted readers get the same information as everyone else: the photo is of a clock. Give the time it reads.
9:39
